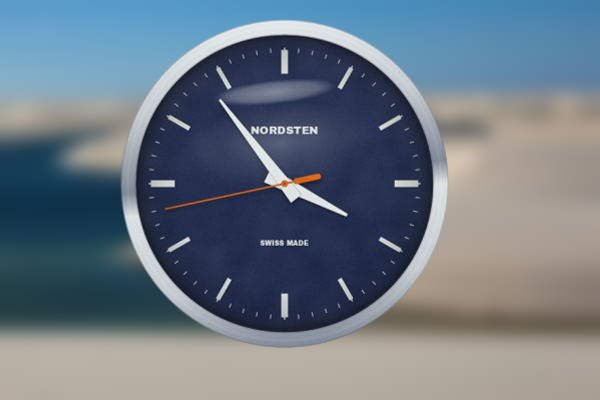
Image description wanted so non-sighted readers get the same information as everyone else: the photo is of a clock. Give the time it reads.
3:53:43
